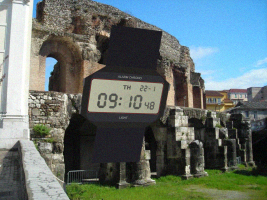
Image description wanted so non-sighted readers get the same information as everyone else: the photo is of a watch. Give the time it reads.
9:10:48
